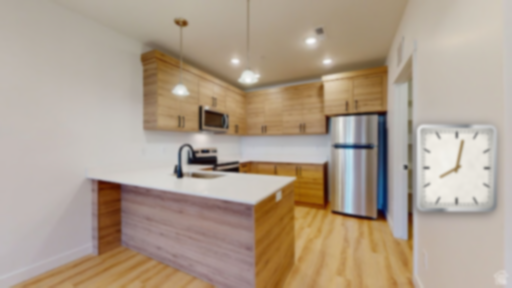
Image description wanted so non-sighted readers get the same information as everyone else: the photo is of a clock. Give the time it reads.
8:02
